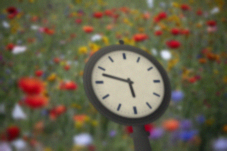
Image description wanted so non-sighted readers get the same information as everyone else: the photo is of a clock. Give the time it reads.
5:48
